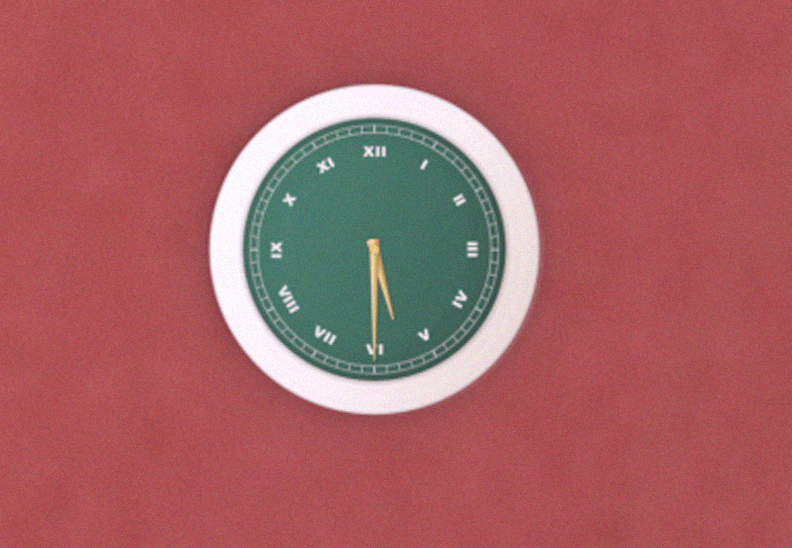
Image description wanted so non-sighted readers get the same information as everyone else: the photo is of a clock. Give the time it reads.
5:30
